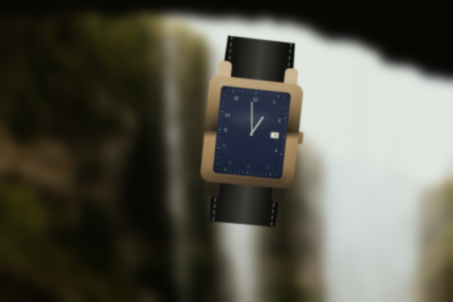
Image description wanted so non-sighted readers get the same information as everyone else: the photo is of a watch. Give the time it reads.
12:59
